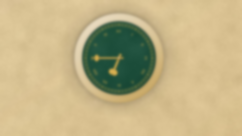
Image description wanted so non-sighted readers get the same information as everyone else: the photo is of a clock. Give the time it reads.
6:45
